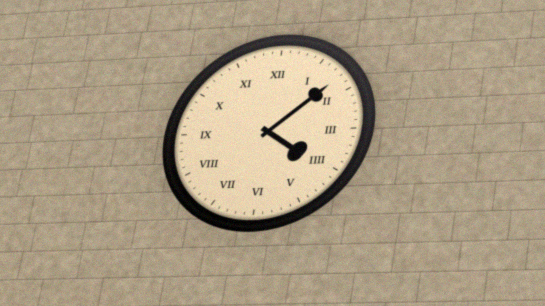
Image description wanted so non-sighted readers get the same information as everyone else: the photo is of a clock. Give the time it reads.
4:08
